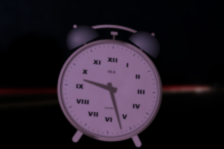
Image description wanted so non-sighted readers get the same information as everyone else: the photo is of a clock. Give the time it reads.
9:27
